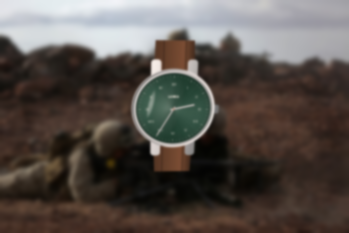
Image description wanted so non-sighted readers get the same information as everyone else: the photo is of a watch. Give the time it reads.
2:35
